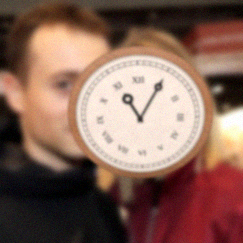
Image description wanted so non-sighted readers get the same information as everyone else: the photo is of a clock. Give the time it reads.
11:05
